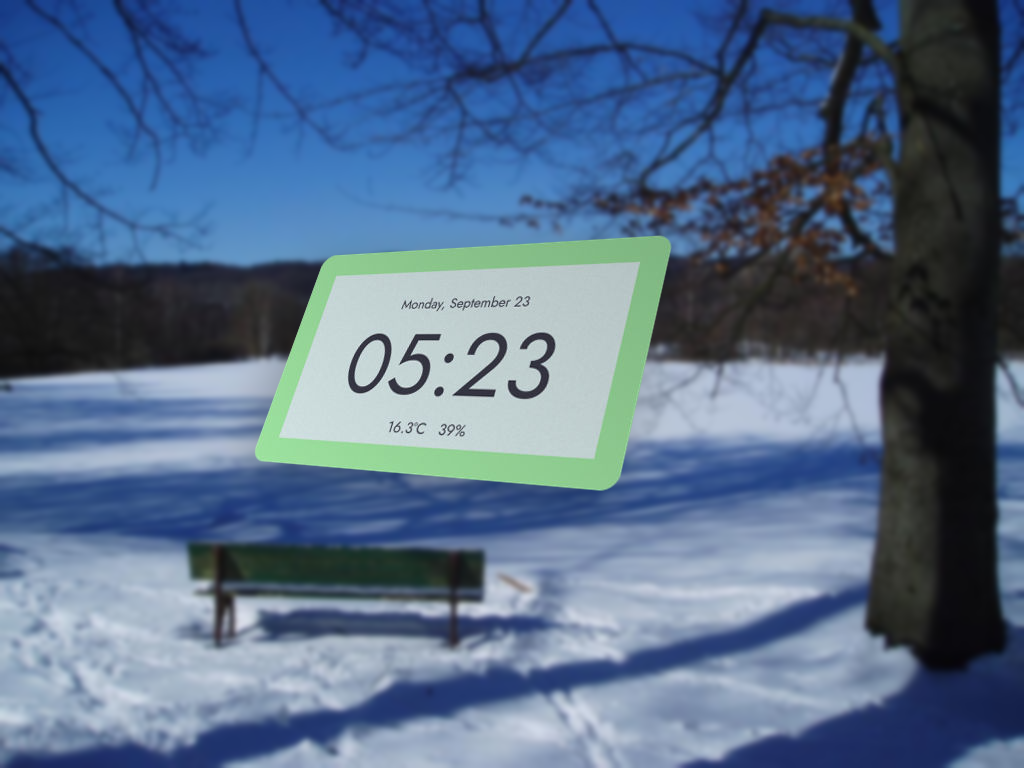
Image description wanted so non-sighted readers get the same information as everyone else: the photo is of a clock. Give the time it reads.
5:23
